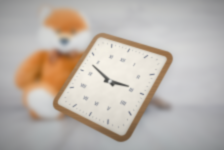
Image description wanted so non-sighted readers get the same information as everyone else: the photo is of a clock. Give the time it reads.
2:48
